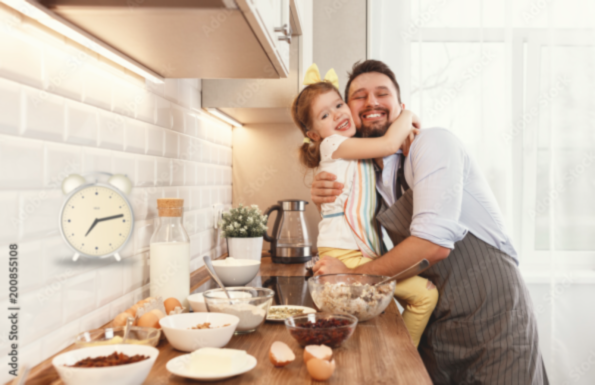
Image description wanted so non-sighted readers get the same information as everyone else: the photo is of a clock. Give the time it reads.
7:13
